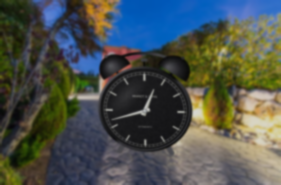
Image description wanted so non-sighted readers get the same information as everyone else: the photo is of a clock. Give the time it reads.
12:42
